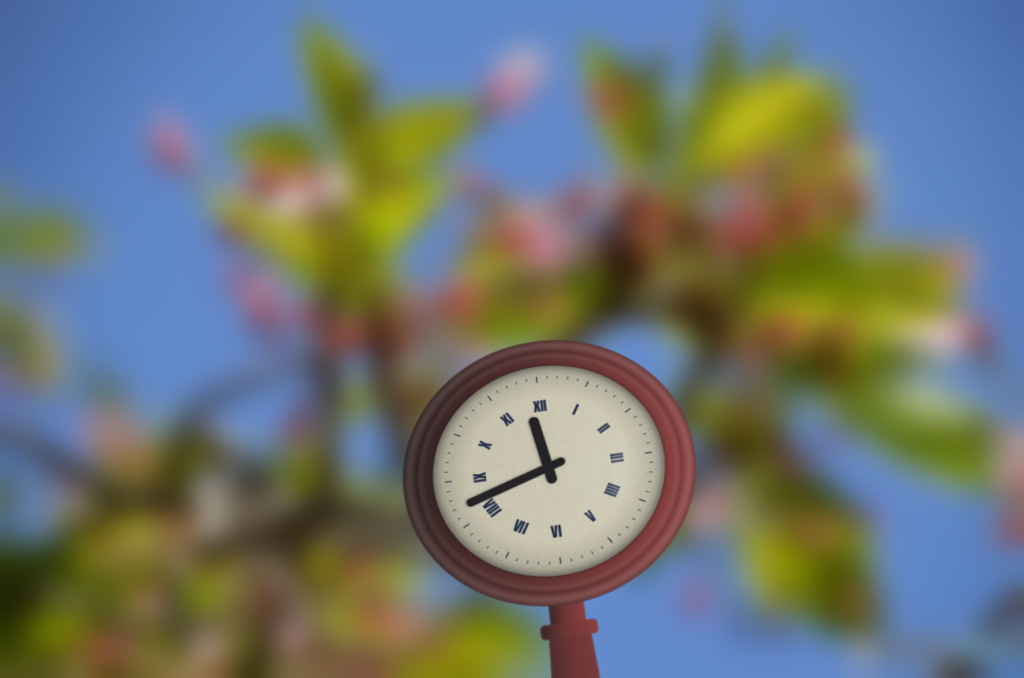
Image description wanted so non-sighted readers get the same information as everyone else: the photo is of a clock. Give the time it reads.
11:42
